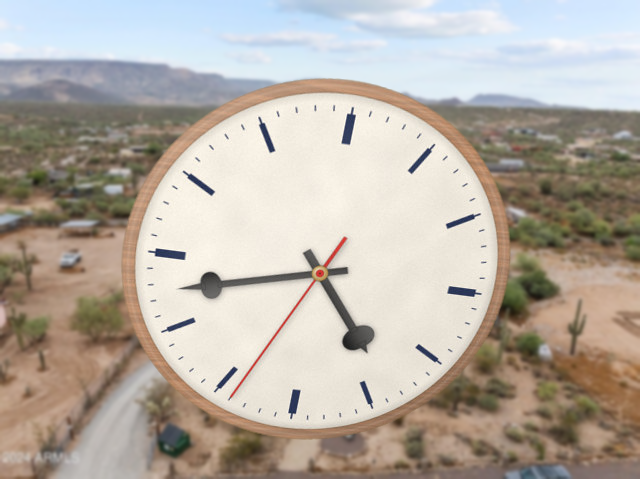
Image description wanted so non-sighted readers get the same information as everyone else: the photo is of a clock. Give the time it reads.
4:42:34
